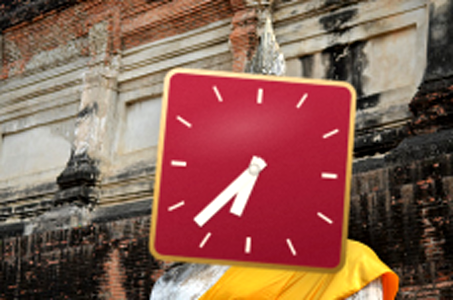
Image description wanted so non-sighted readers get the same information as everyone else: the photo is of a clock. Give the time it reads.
6:37
